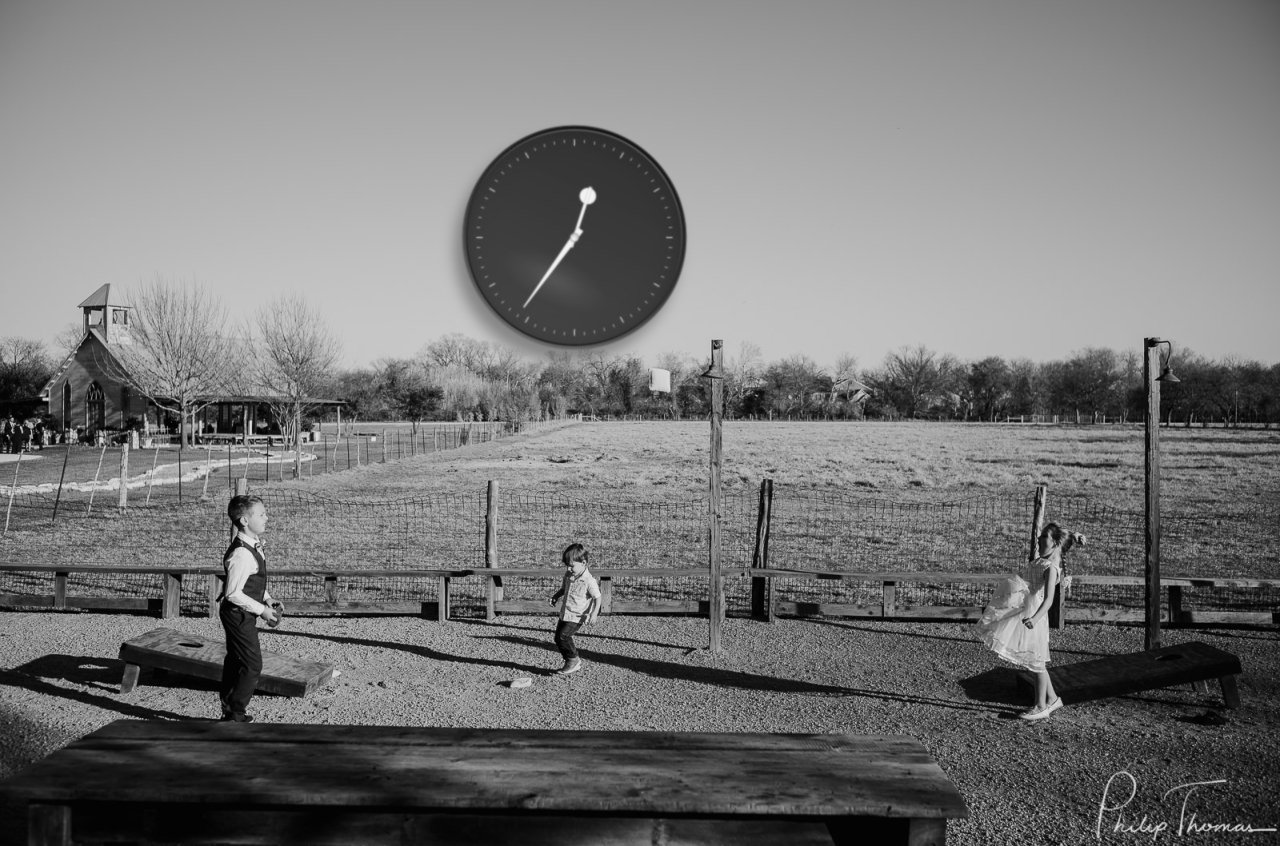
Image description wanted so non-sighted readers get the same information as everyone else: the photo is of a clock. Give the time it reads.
12:36
